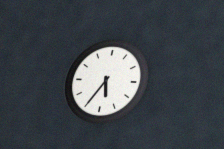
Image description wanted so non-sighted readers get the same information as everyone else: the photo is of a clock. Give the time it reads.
5:35
